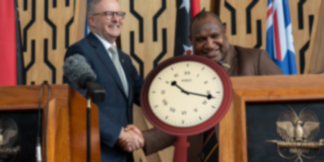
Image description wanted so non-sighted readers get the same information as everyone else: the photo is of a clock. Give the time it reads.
10:17
